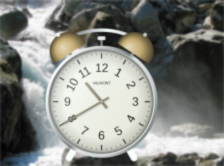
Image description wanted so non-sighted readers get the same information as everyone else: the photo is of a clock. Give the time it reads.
10:40
